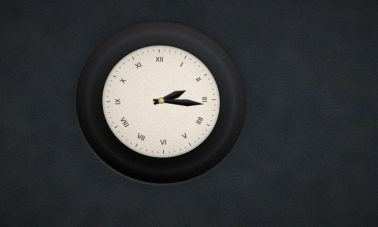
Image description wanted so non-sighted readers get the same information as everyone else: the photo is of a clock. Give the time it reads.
2:16
